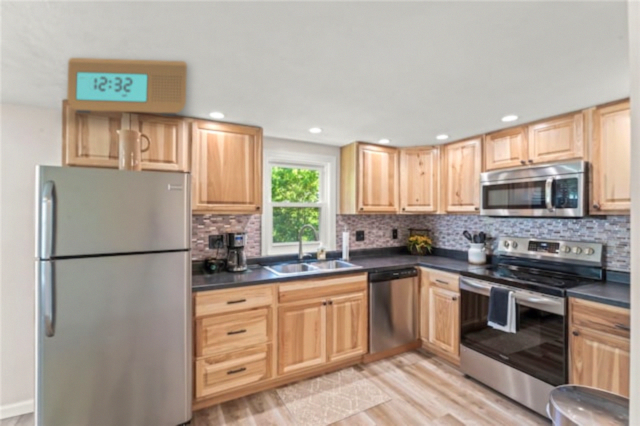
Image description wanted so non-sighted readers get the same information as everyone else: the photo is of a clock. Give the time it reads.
12:32
